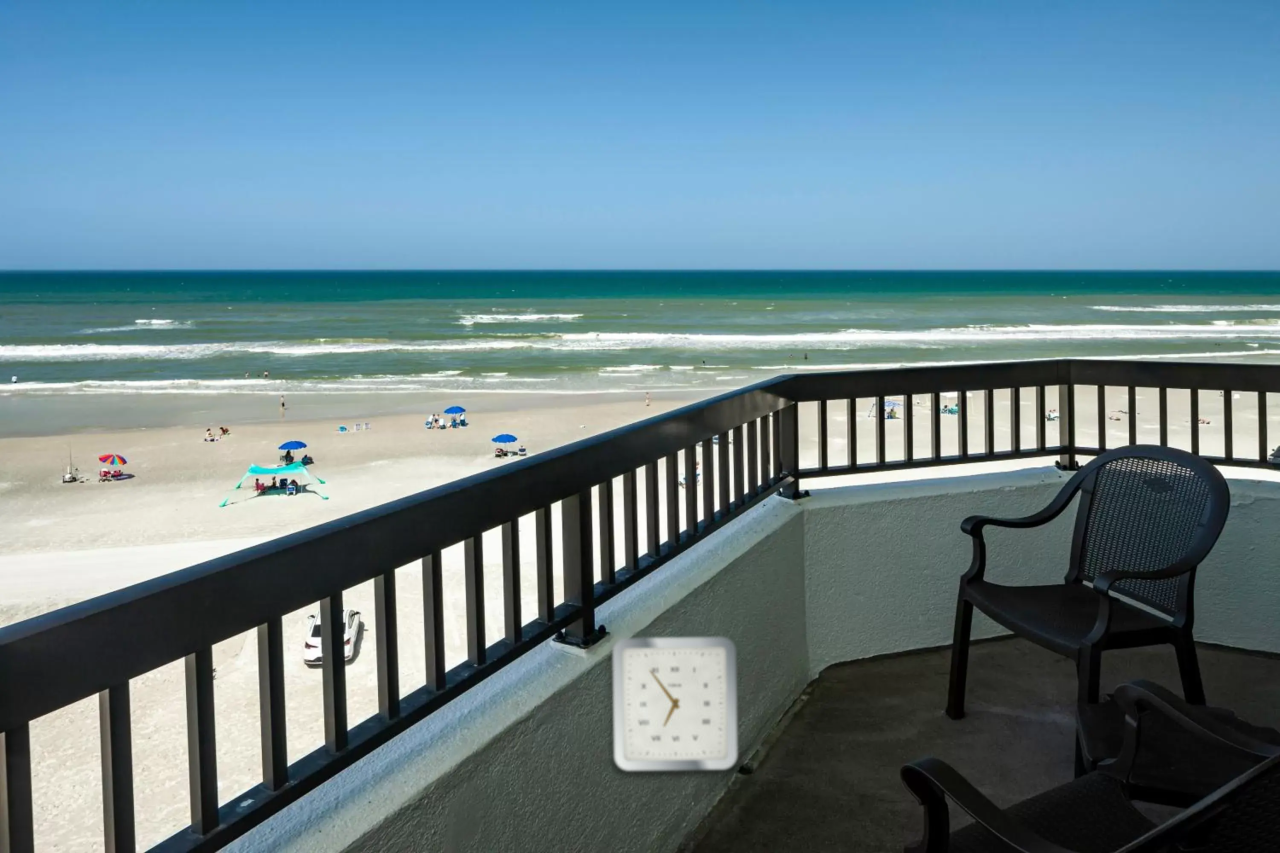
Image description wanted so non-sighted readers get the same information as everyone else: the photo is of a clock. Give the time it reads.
6:54
